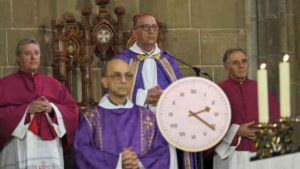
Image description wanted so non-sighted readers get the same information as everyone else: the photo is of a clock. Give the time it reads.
2:21
